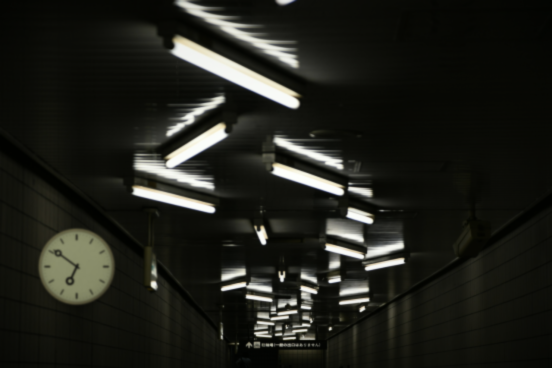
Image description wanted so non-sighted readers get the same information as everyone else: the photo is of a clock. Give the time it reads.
6:51
